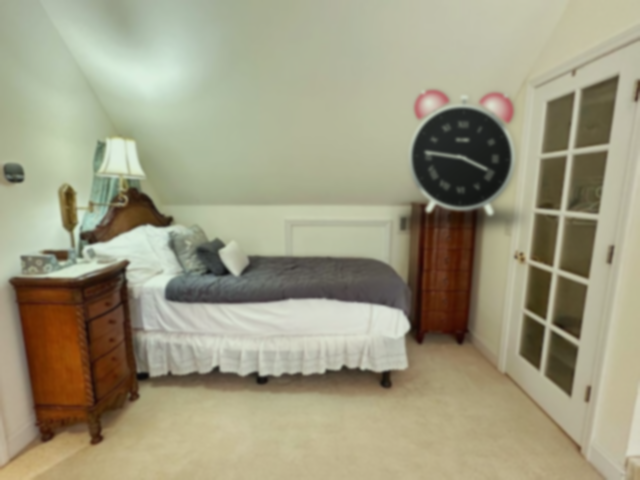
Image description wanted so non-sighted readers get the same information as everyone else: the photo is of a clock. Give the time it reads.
3:46
